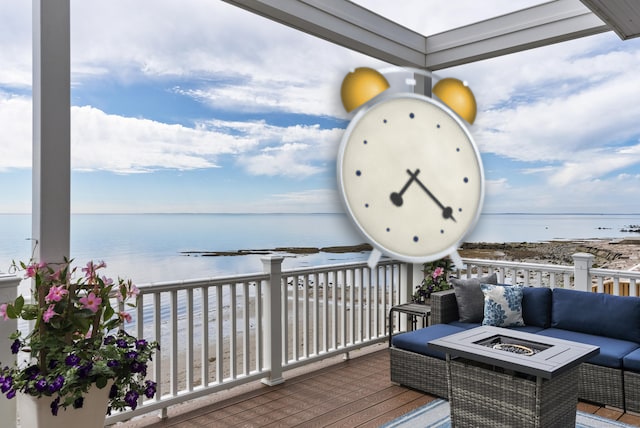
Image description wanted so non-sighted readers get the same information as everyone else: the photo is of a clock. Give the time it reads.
7:22
